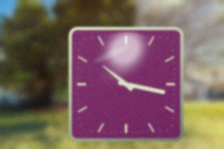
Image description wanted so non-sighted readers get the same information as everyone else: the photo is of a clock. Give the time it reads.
10:17
